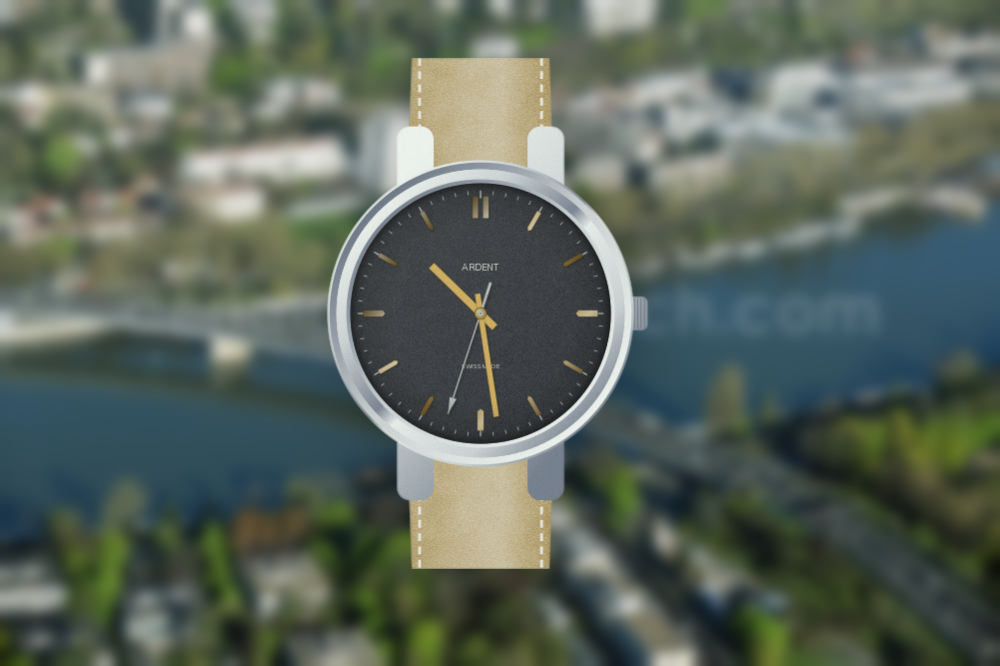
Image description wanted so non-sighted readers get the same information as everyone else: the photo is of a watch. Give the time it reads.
10:28:33
